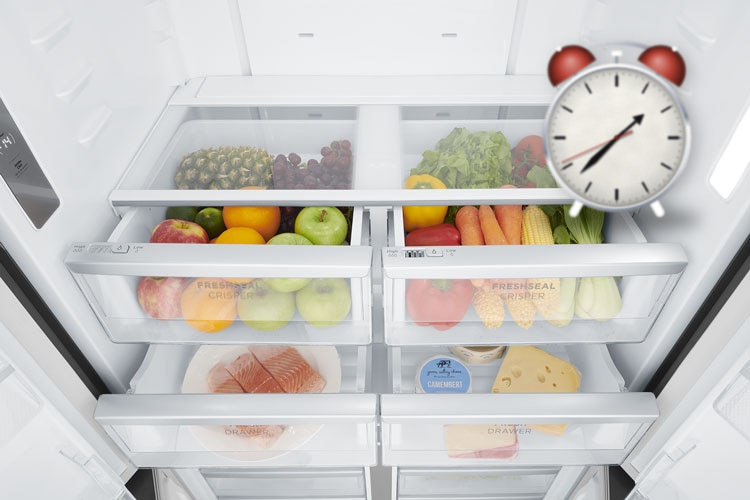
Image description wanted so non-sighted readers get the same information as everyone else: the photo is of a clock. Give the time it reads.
1:37:41
